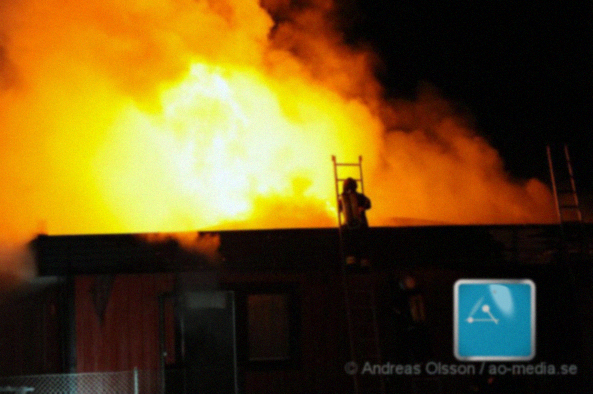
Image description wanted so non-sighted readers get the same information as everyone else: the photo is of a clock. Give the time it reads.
10:45
